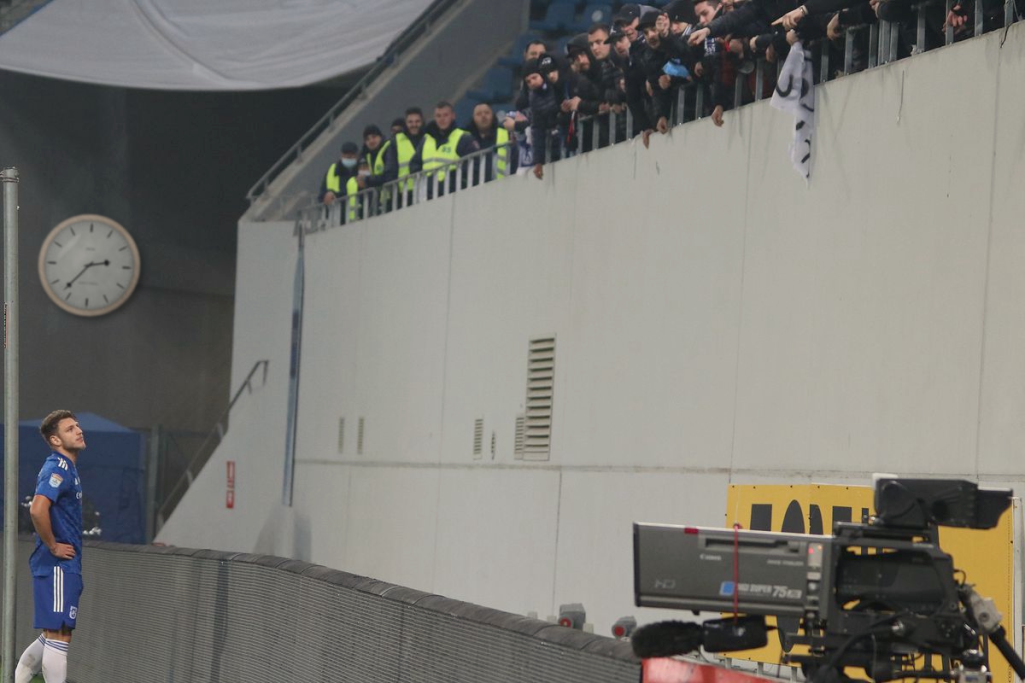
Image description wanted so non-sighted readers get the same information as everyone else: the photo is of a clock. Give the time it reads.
2:37
